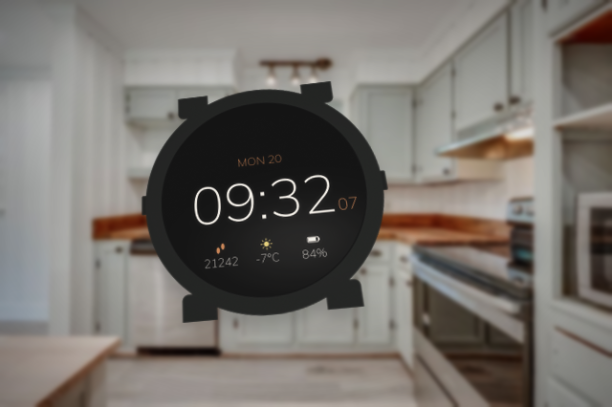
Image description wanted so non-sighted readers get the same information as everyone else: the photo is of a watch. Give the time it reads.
9:32:07
